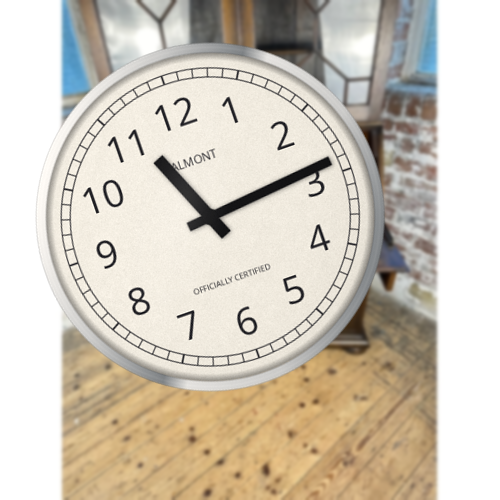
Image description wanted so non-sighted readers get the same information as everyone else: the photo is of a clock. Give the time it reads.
11:14
